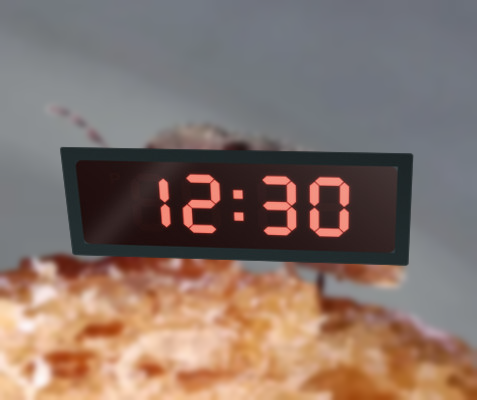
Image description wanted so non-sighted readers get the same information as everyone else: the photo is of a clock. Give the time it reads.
12:30
